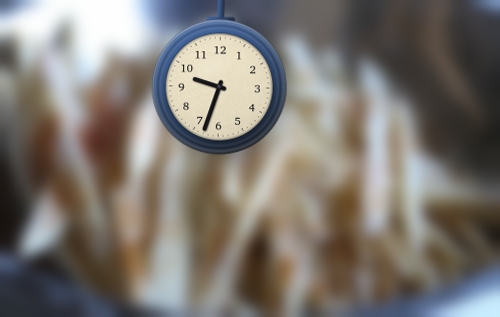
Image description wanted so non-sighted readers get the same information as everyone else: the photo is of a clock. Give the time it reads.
9:33
